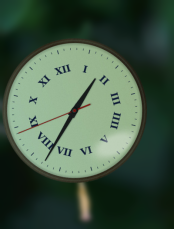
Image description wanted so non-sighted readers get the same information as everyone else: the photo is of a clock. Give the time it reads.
1:37:44
